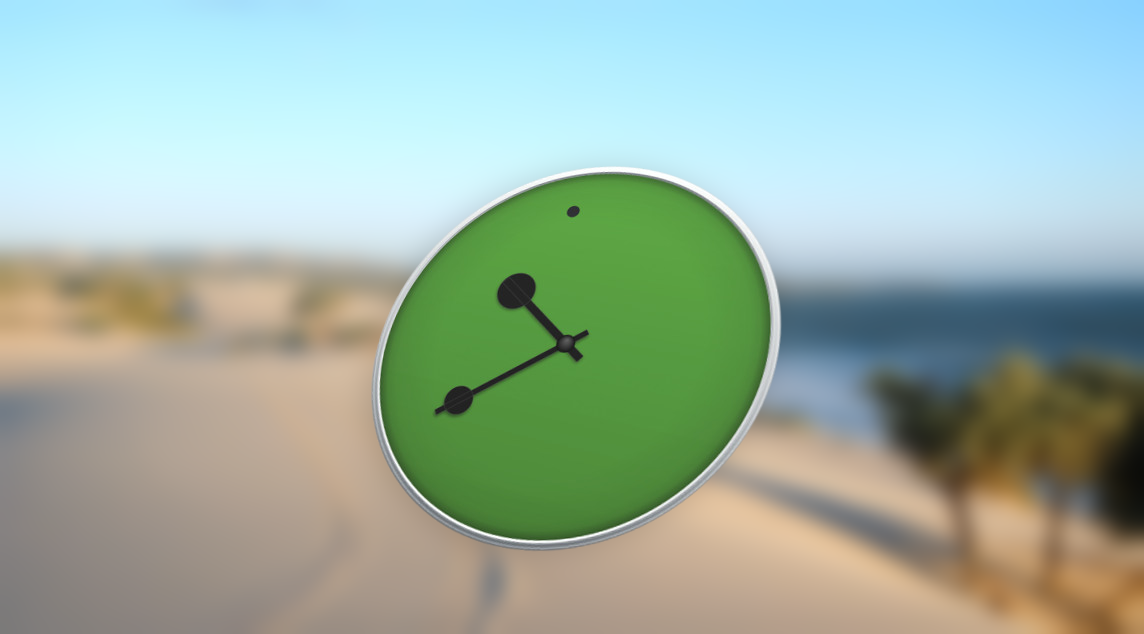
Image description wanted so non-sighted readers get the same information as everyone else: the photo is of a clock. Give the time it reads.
10:41
